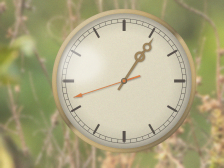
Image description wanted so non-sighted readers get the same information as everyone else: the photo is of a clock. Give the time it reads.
1:05:42
